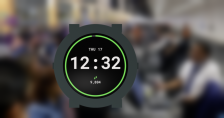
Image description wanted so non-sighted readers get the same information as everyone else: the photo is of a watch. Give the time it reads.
12:32
